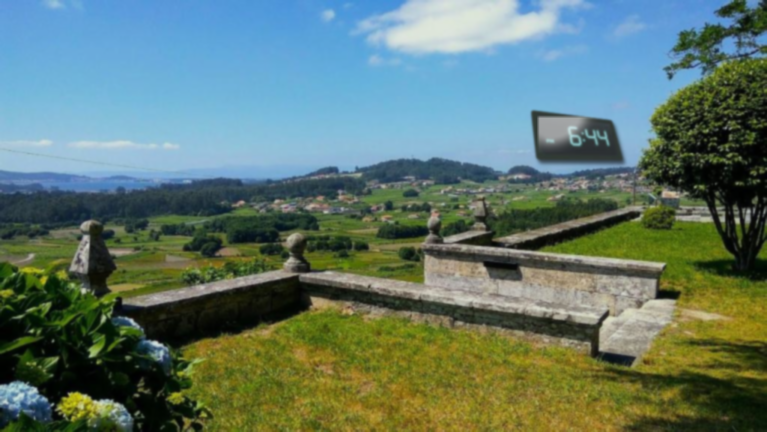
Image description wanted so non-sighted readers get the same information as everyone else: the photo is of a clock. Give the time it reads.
6:44
